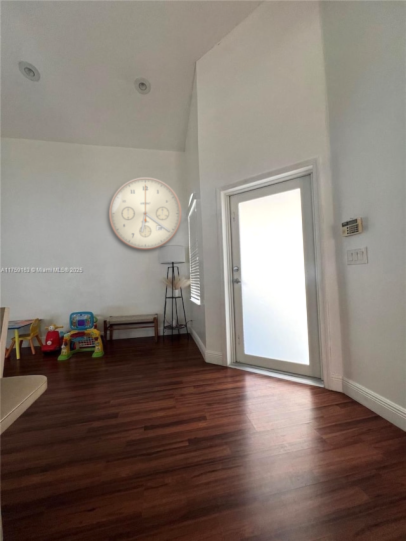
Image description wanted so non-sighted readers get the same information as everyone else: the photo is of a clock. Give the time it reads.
6:21
